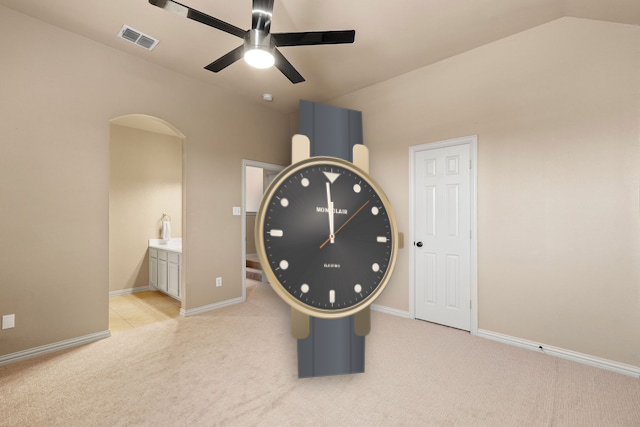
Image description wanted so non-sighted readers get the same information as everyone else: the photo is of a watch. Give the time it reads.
11:59:08
